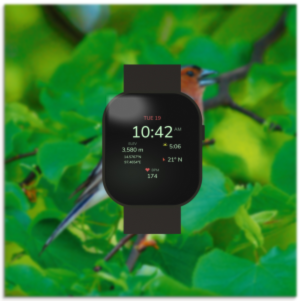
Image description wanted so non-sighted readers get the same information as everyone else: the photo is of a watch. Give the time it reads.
10:42
